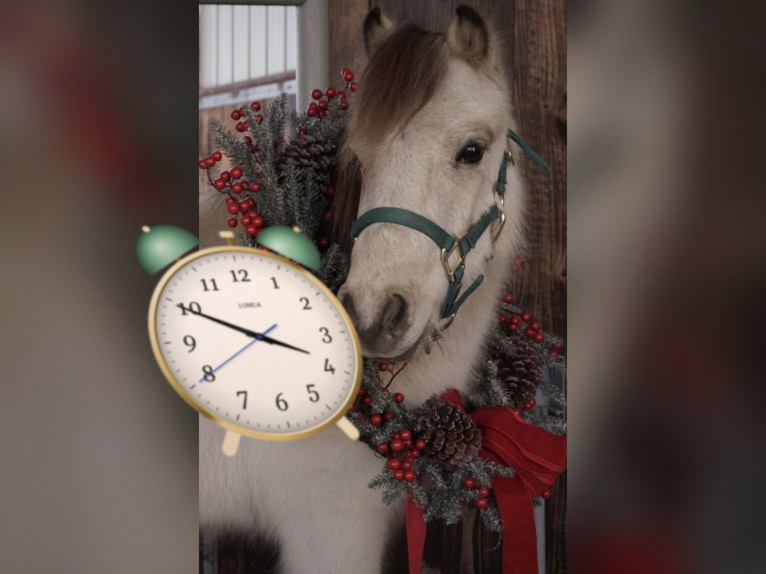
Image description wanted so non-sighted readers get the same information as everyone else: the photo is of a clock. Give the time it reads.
3:49:40
